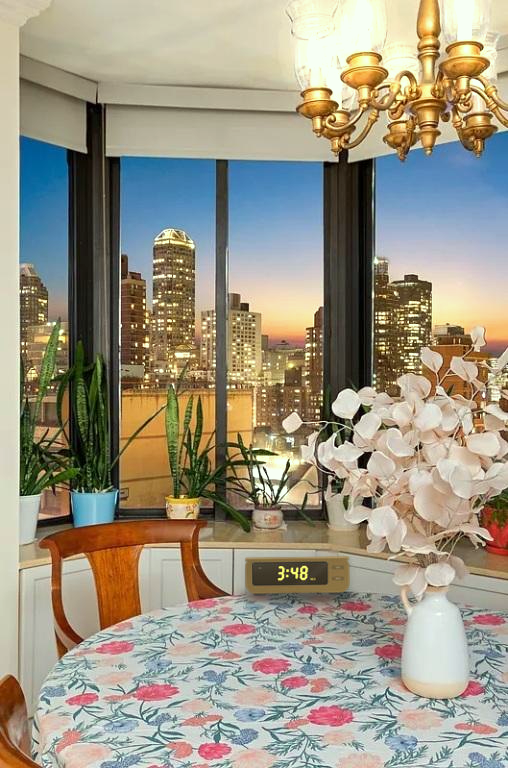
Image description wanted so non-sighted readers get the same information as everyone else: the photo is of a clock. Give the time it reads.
3:48
